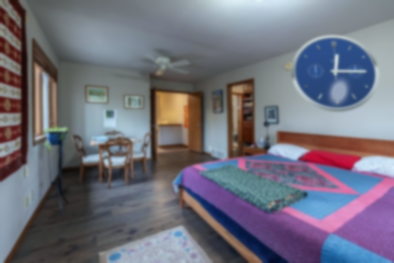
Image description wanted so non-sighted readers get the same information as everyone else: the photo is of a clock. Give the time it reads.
12:15
